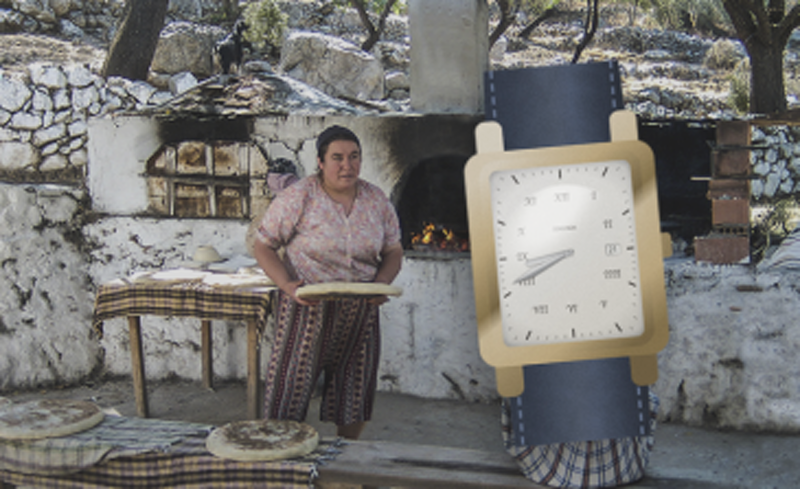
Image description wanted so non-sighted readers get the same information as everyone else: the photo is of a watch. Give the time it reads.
8:41
